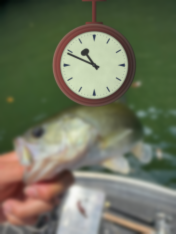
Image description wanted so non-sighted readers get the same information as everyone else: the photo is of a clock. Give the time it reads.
10:49
